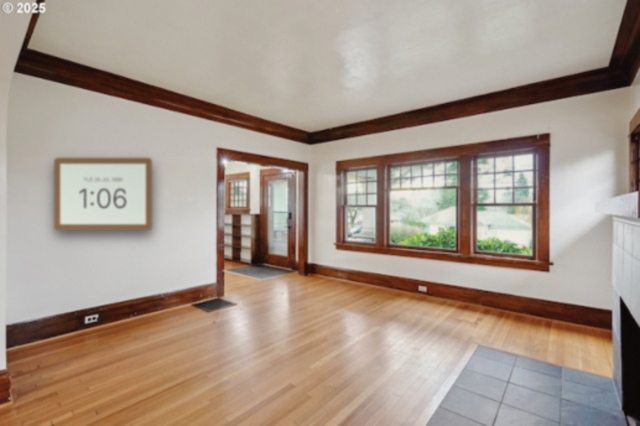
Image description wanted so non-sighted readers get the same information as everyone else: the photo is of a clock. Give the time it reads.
1:06
